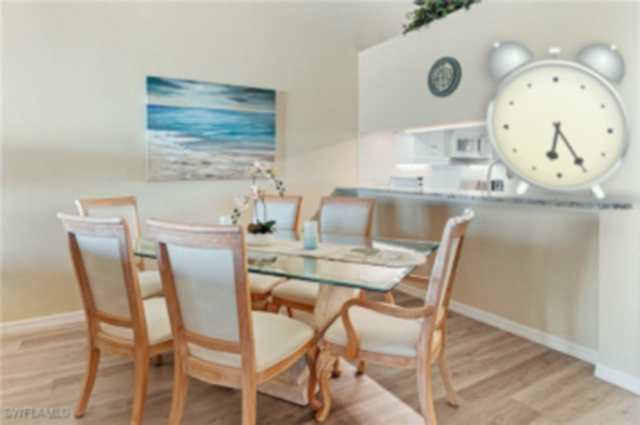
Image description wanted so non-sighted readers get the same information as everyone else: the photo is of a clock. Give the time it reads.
6:25
